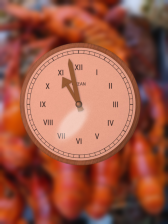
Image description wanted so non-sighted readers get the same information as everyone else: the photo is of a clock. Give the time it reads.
10:58
